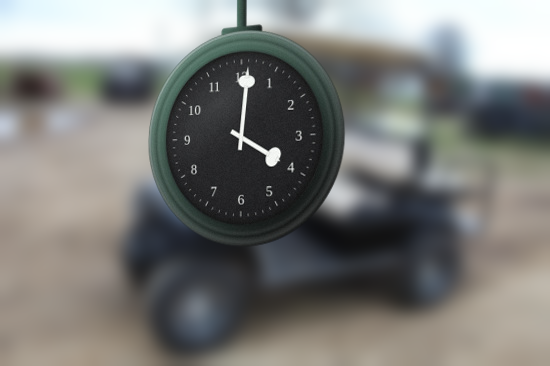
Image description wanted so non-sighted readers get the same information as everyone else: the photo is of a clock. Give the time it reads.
4:01
